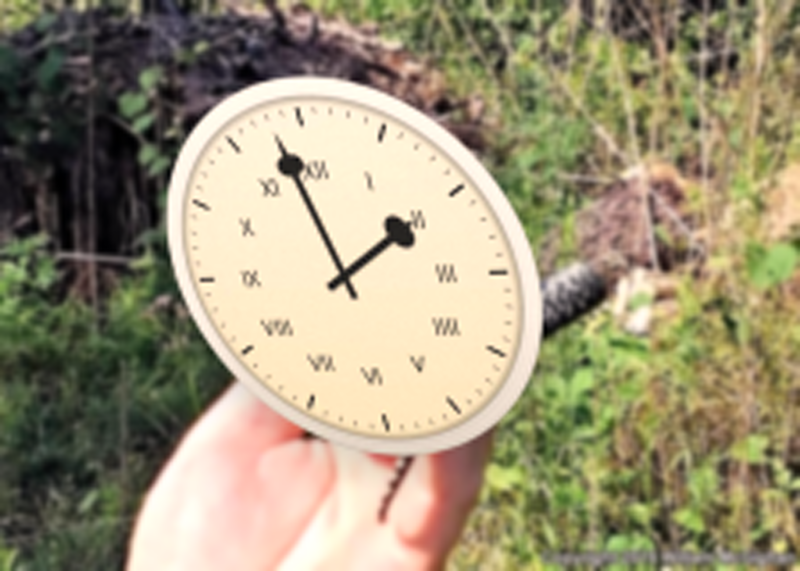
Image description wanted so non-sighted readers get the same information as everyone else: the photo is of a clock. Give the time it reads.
1:58
